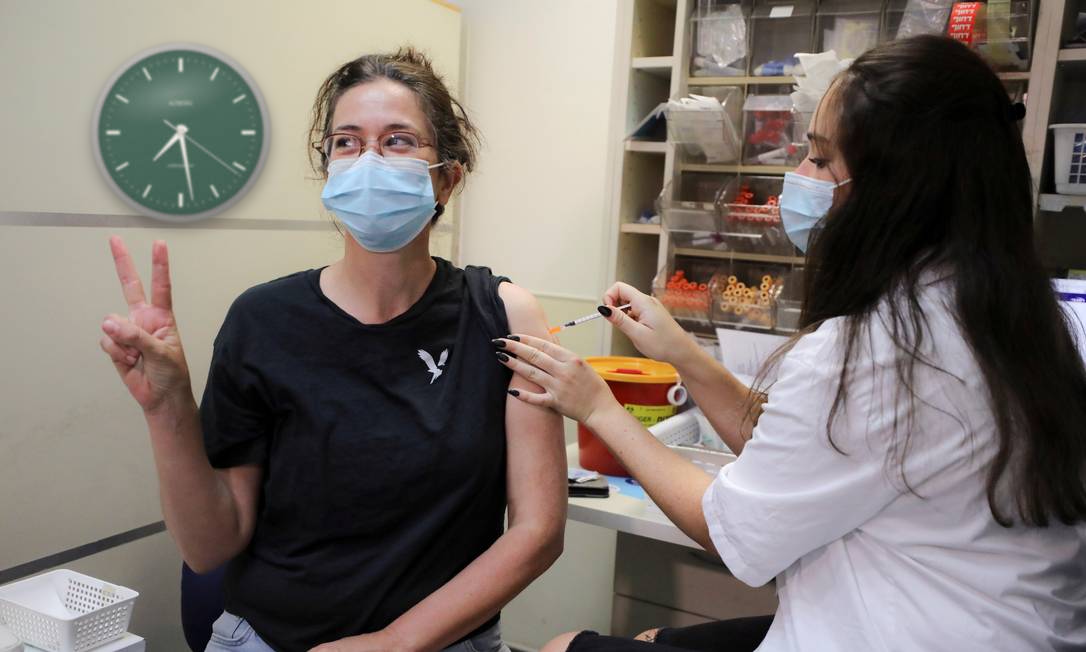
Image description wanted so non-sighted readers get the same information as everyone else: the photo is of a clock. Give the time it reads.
7:28:21
